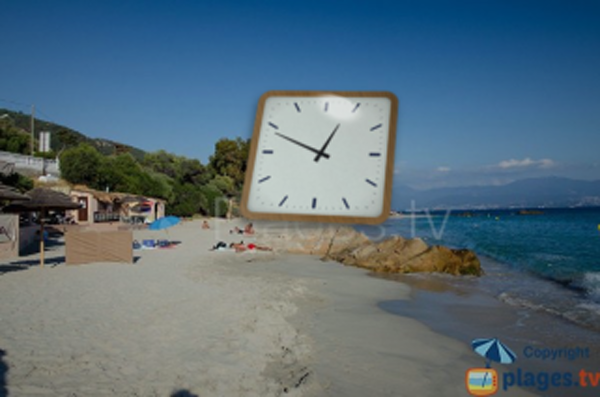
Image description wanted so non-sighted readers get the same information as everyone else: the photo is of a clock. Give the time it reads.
12:49
